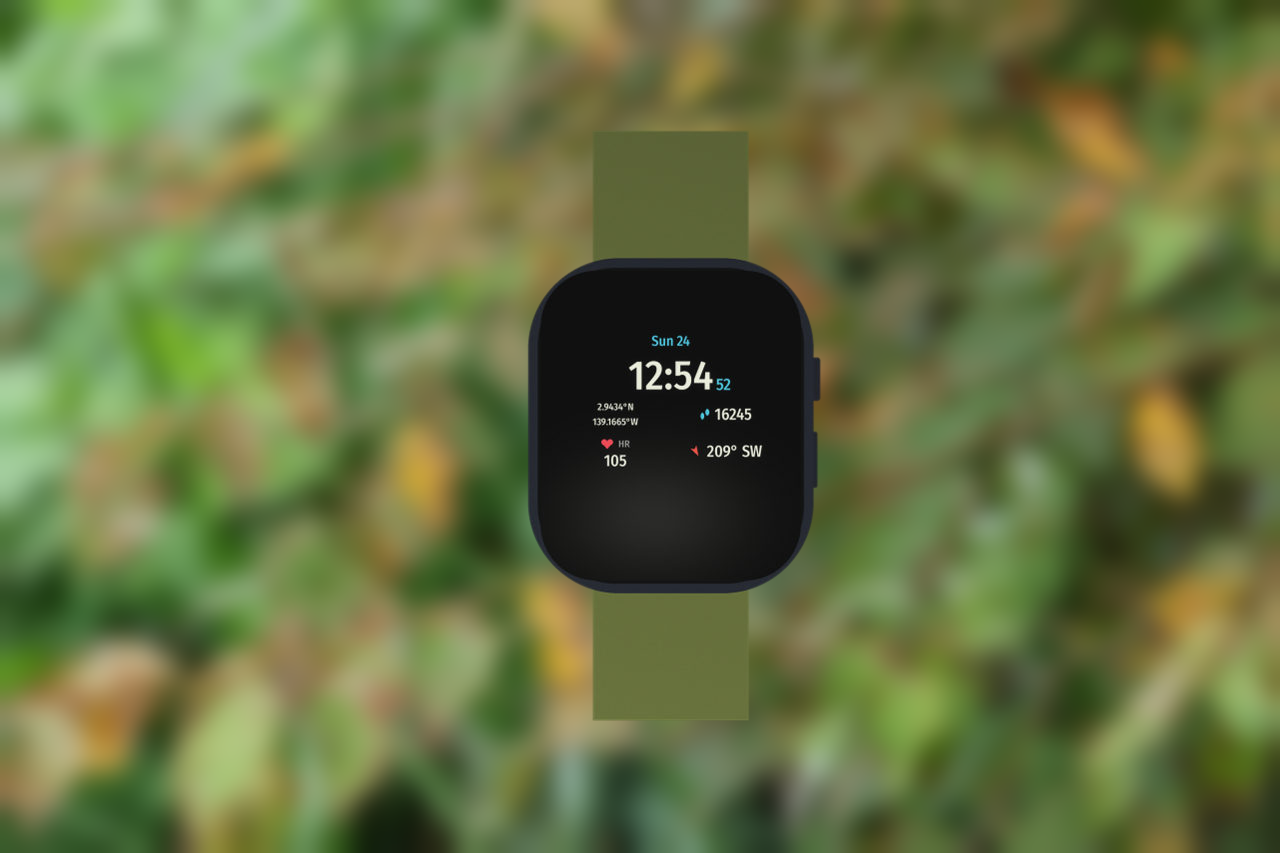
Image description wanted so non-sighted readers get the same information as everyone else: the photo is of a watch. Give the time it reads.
12:54:52
